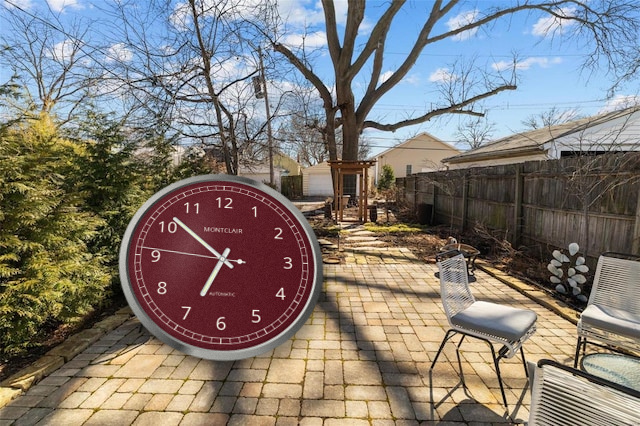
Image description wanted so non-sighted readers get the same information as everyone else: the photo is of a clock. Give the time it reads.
6:51:46
